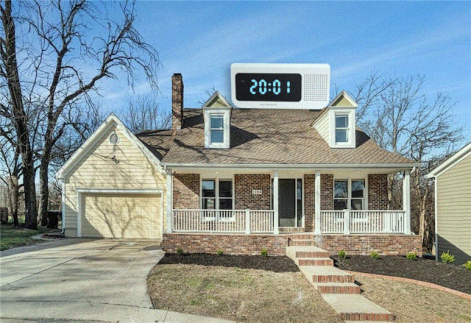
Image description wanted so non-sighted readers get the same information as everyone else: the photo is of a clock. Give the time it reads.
20:01
